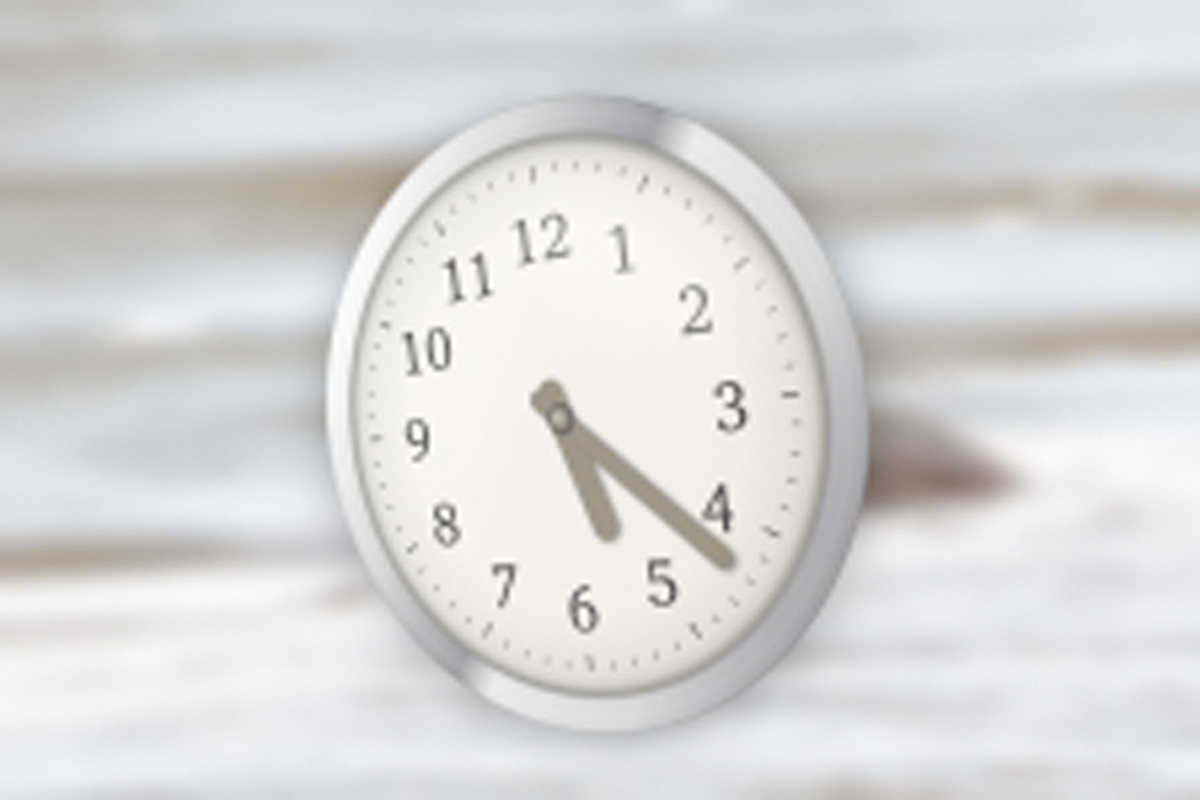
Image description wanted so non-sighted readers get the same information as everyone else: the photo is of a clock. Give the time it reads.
5:22
